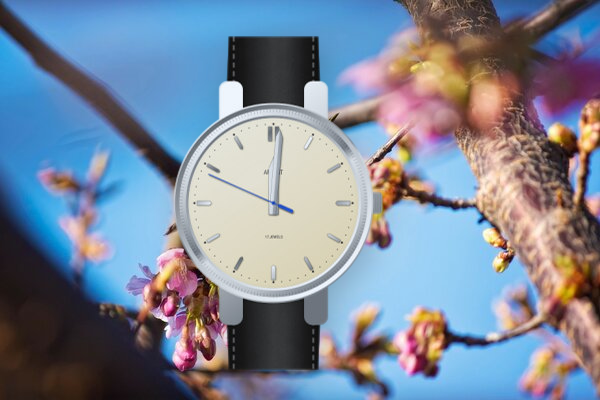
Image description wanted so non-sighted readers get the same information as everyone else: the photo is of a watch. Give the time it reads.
12:00:49
